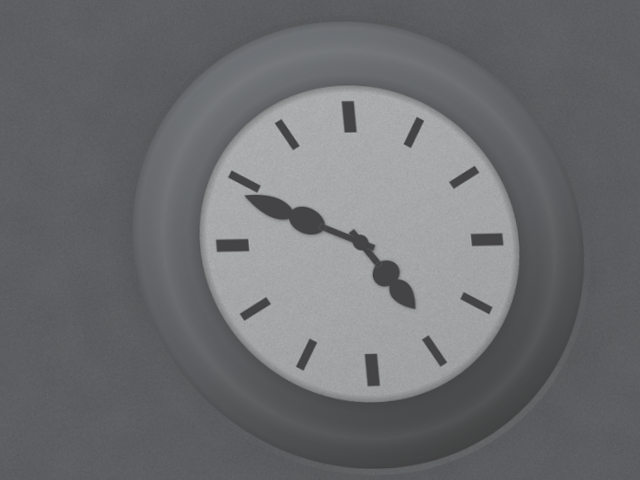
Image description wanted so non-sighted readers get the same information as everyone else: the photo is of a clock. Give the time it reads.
4:49
